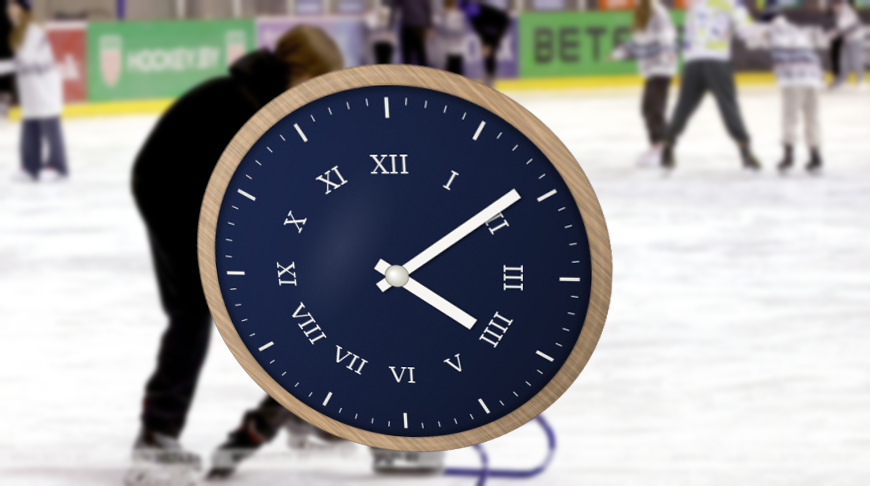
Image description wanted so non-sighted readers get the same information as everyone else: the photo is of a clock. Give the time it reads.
4:09
